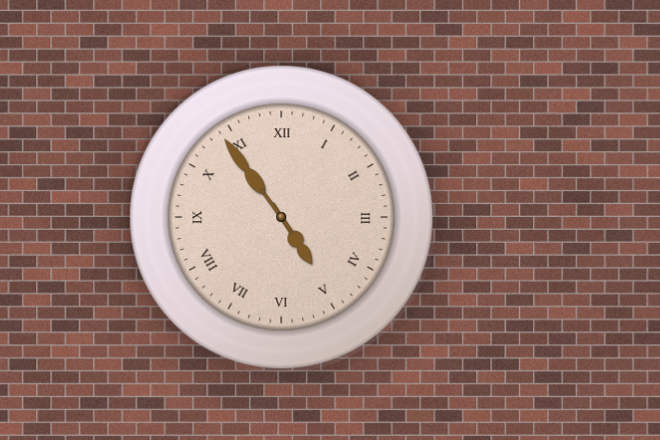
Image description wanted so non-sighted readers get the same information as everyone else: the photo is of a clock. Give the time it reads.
4:54
